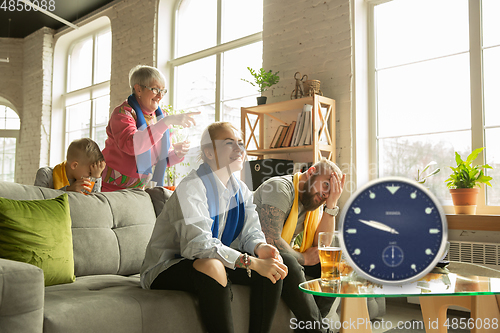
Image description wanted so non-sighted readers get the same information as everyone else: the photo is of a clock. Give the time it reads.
9:48
